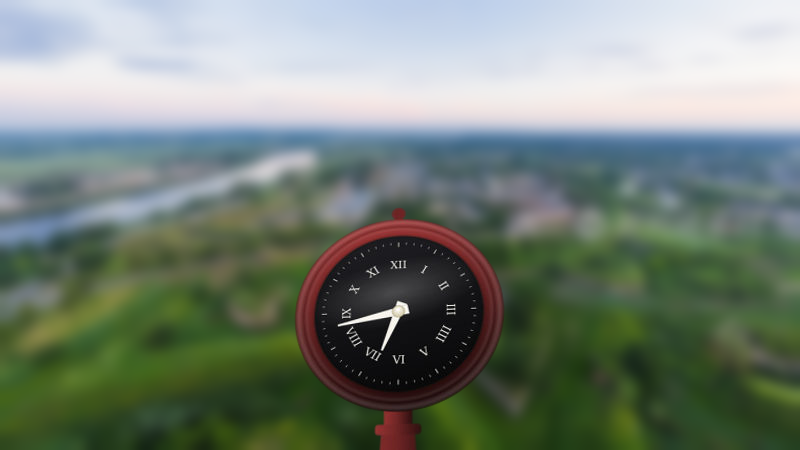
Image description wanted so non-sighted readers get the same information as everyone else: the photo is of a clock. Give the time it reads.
6:43
